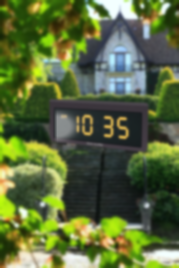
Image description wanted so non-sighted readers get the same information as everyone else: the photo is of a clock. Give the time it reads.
10:35
